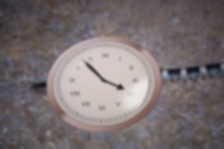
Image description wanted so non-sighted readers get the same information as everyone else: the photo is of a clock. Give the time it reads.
3:53
